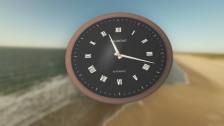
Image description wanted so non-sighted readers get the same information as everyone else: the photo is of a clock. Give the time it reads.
11:18
